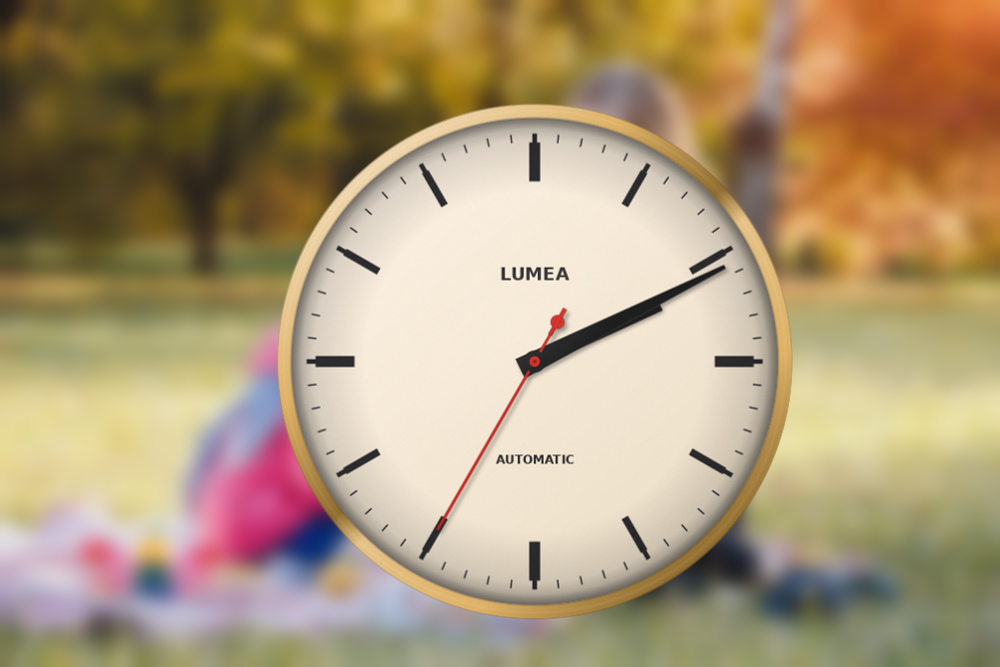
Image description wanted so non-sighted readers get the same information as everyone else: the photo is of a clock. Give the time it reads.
2:10:35
